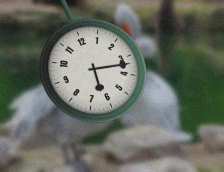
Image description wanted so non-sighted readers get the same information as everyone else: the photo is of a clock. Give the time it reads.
6:17
